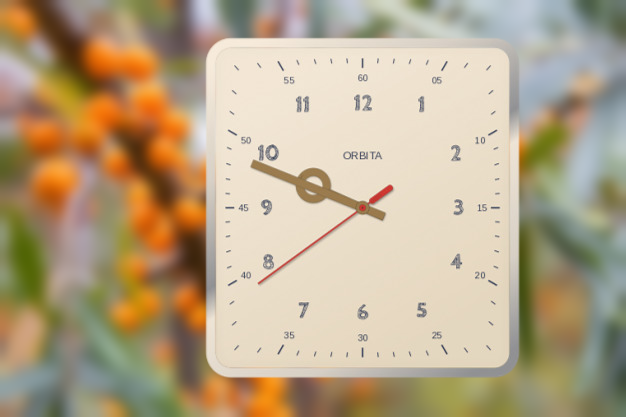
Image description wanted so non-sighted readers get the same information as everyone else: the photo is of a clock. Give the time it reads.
9:48:39
